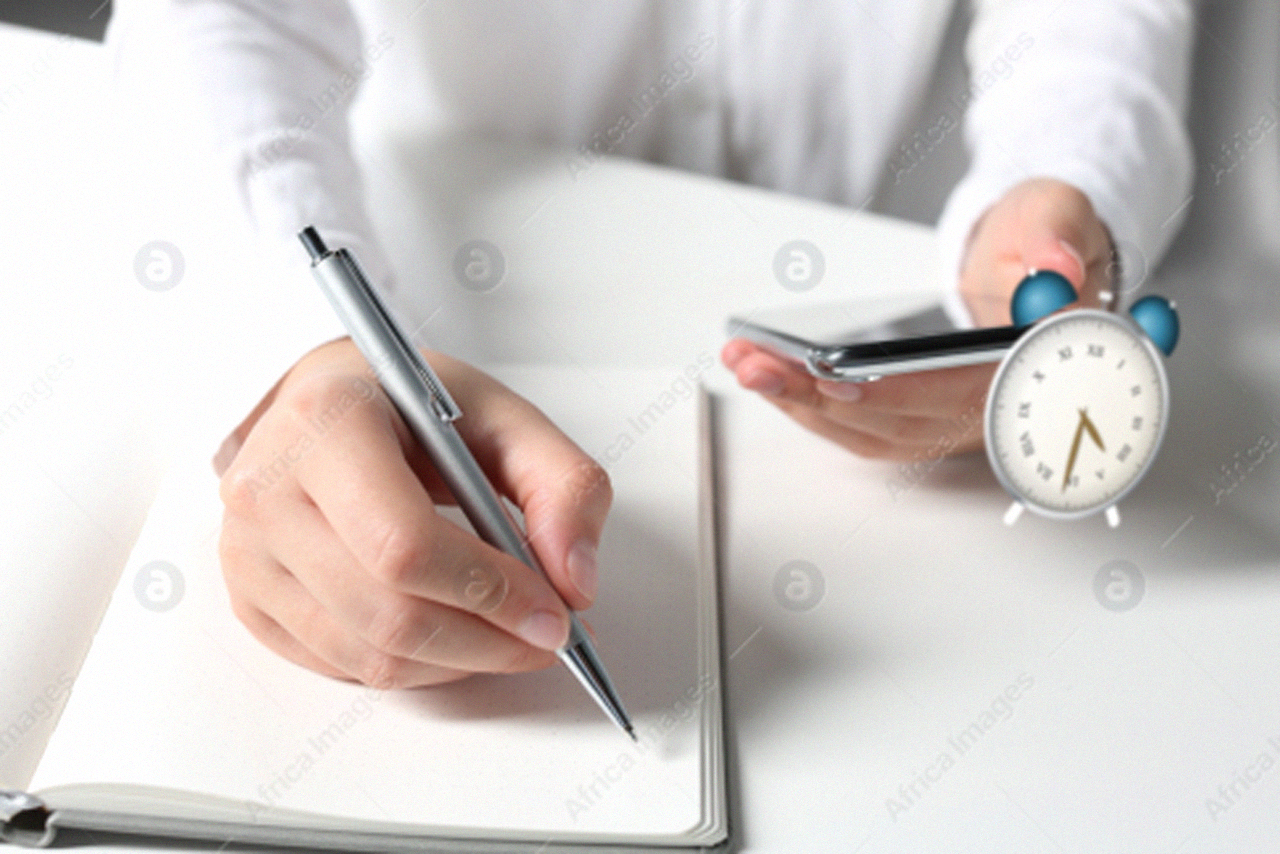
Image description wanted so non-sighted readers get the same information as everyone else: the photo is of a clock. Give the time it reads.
4:31
